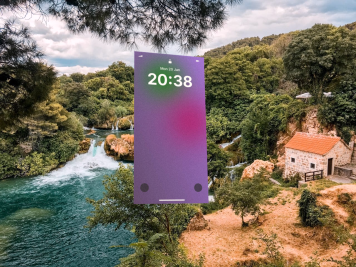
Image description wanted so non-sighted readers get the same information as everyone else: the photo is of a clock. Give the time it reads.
20:38
